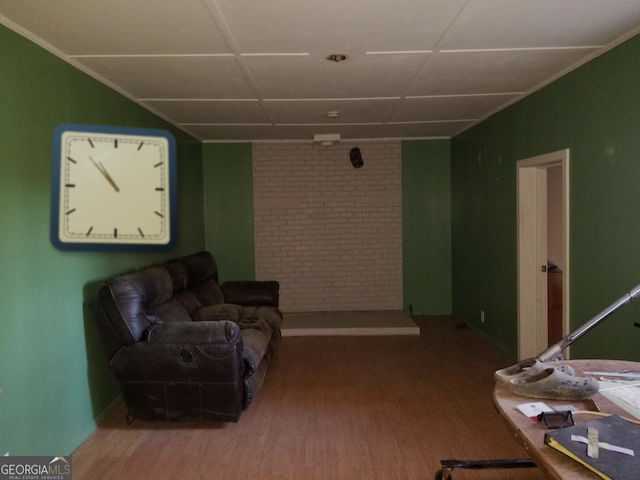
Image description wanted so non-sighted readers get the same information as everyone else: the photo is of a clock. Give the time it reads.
10:53
